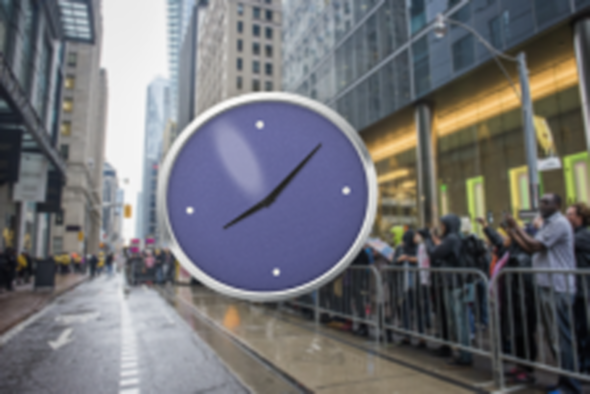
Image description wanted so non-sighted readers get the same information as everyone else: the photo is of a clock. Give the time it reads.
8:08
